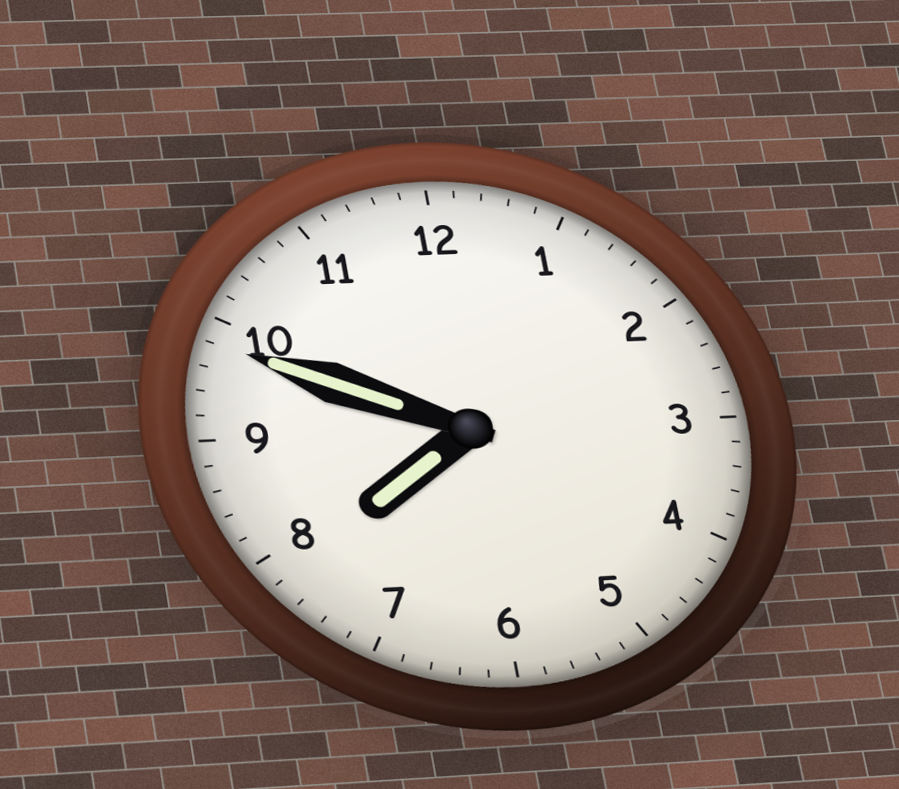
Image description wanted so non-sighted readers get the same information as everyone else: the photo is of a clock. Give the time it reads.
7:49
